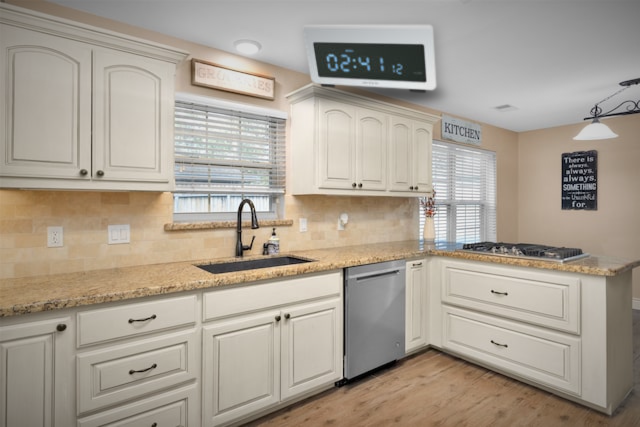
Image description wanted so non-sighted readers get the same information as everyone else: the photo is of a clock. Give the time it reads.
2:41:12
